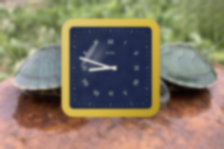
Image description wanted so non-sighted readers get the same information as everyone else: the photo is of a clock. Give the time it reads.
8:48
